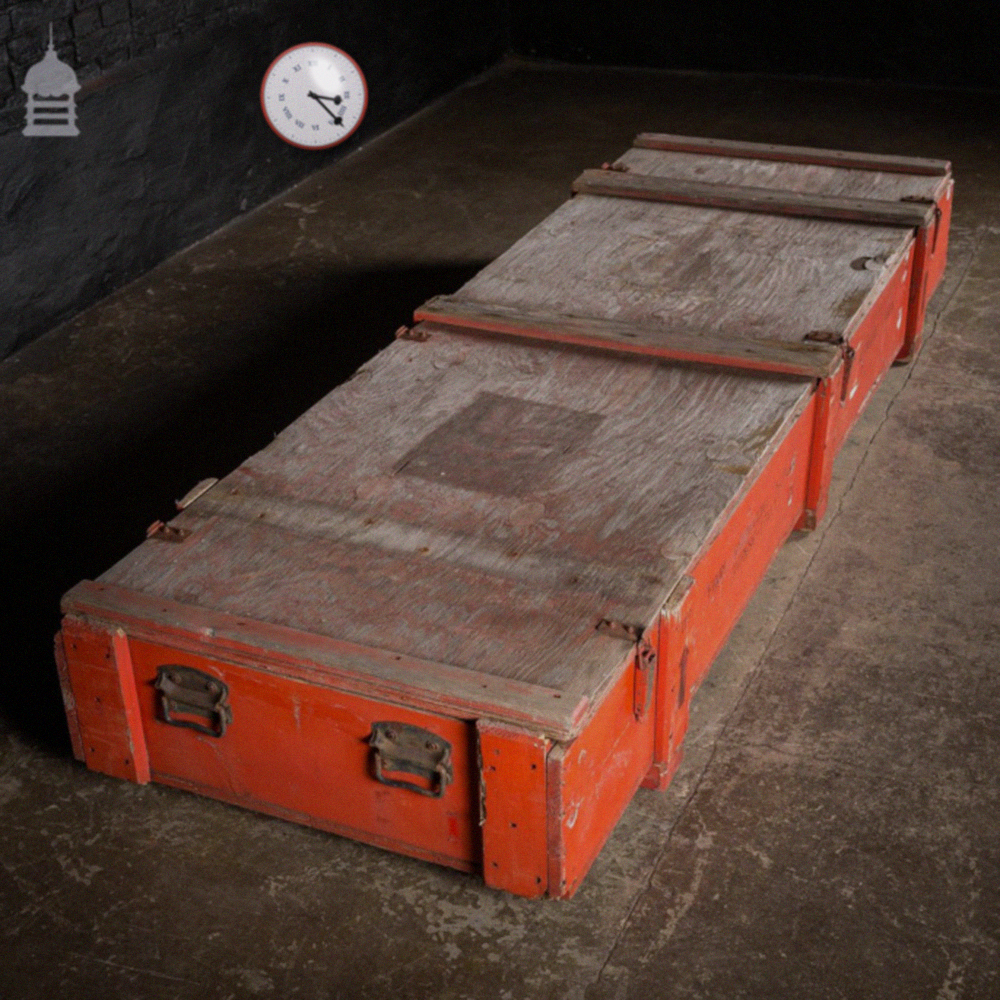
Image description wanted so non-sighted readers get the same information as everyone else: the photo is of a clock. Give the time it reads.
3:23
